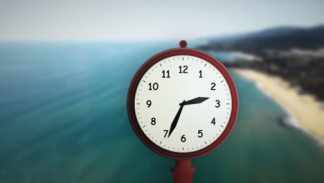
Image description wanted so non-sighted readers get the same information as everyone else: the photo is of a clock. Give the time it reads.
2:34
